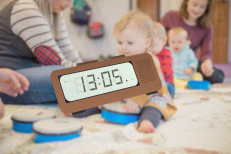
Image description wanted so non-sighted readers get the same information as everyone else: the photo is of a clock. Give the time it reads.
13:05
